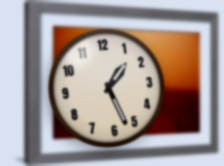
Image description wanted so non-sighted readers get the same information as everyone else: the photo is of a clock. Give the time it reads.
1:27
